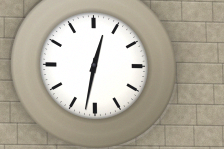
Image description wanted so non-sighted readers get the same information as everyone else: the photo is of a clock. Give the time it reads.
12:32
